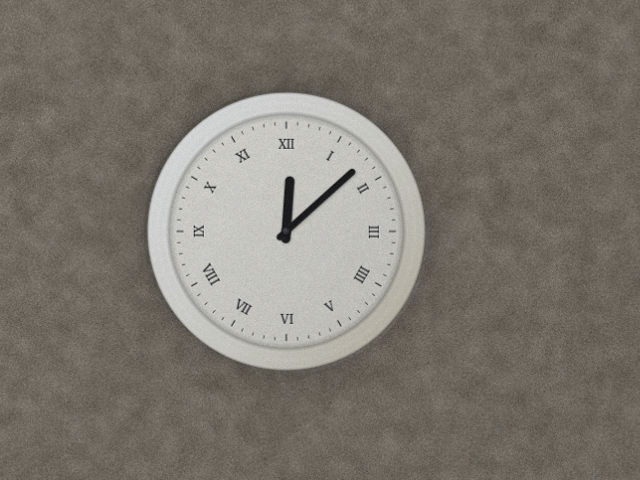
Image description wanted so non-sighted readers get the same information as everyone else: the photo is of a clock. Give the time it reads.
12:08
